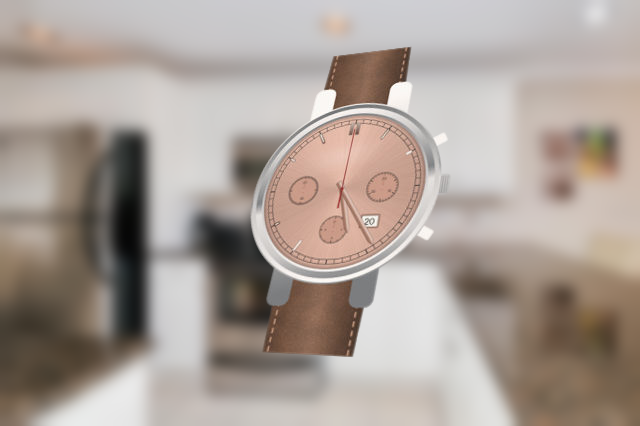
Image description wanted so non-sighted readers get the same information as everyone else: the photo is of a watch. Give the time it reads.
5:24
